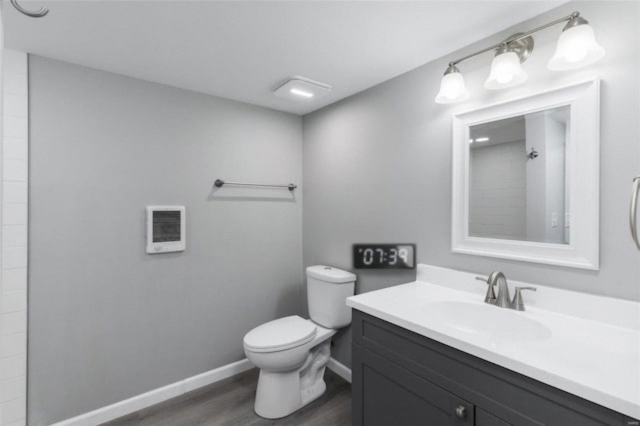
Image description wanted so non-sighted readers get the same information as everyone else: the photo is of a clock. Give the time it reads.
7:39
